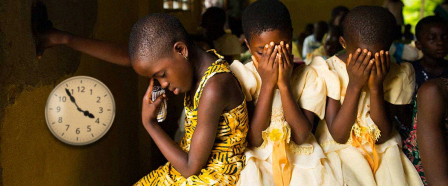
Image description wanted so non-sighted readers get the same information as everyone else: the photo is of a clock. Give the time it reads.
3:54
